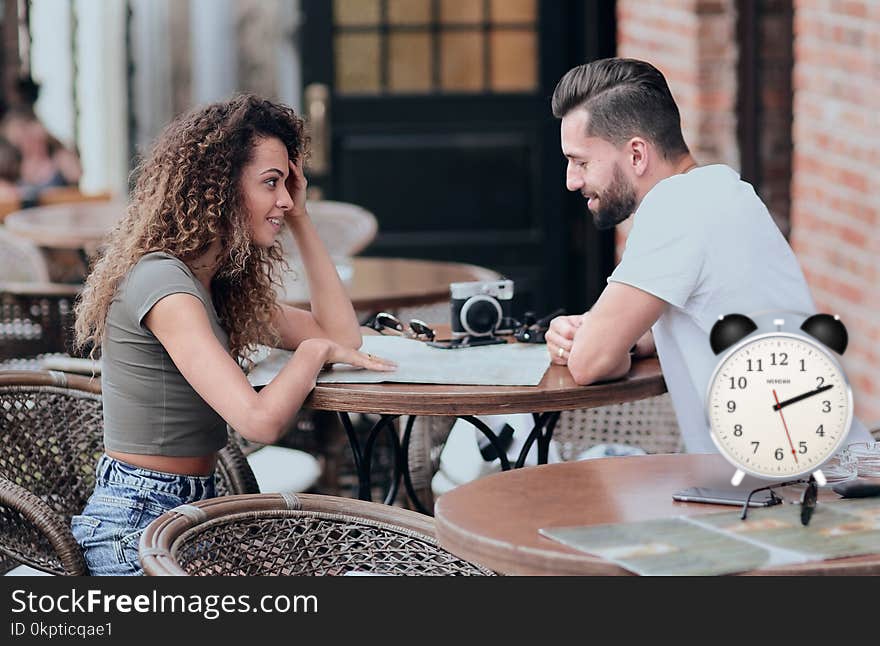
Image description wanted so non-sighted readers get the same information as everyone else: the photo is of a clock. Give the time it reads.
2:11:27
